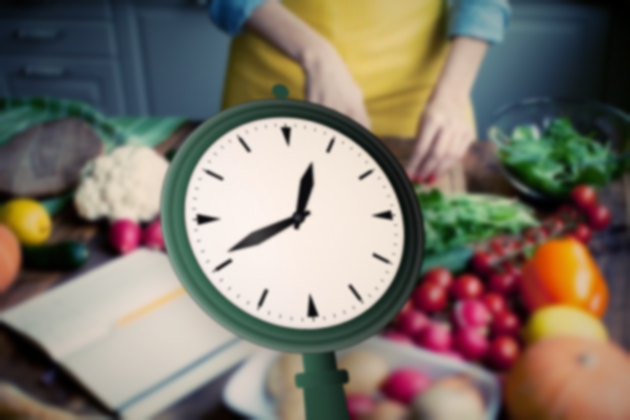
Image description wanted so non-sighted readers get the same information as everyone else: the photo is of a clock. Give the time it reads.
12:41
